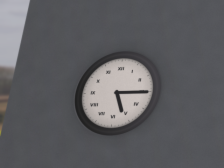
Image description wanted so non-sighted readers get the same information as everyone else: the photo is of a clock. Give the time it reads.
5:15
